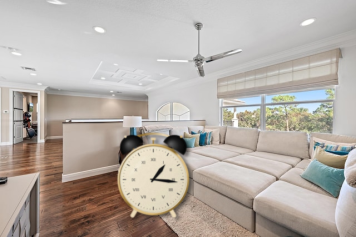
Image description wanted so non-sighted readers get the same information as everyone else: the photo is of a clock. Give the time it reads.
1:16
